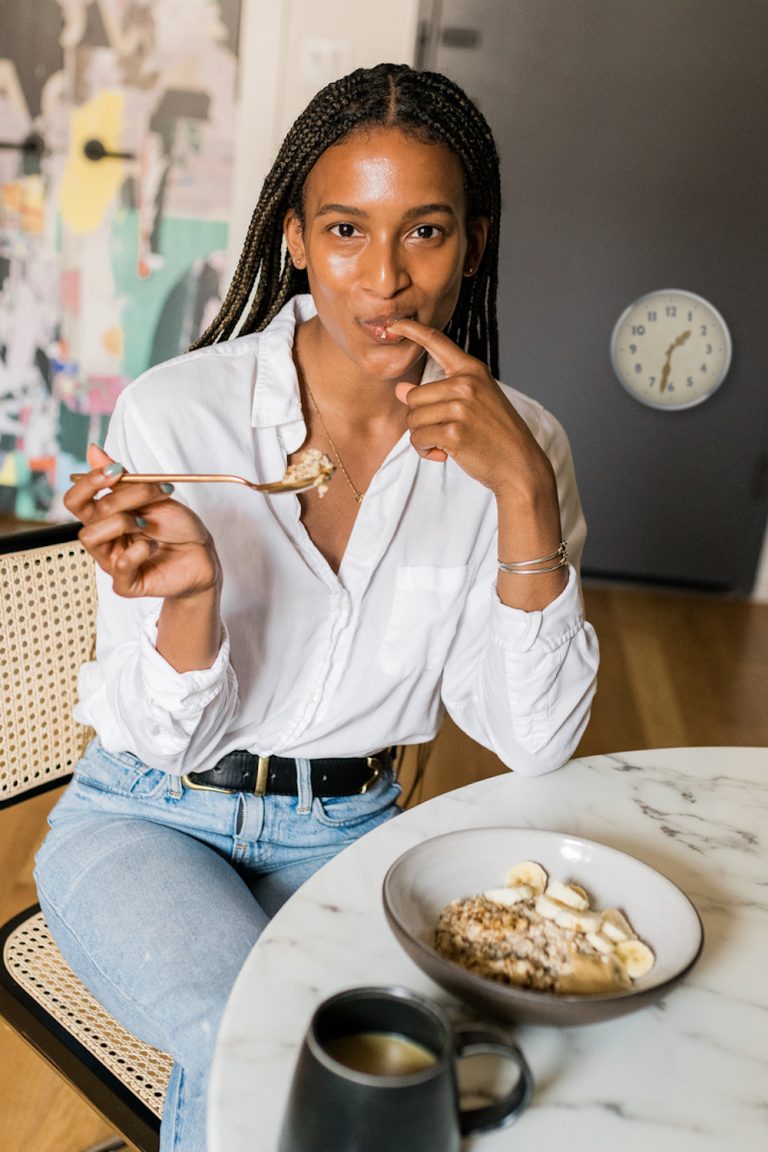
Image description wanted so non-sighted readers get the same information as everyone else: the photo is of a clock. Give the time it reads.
1:32
